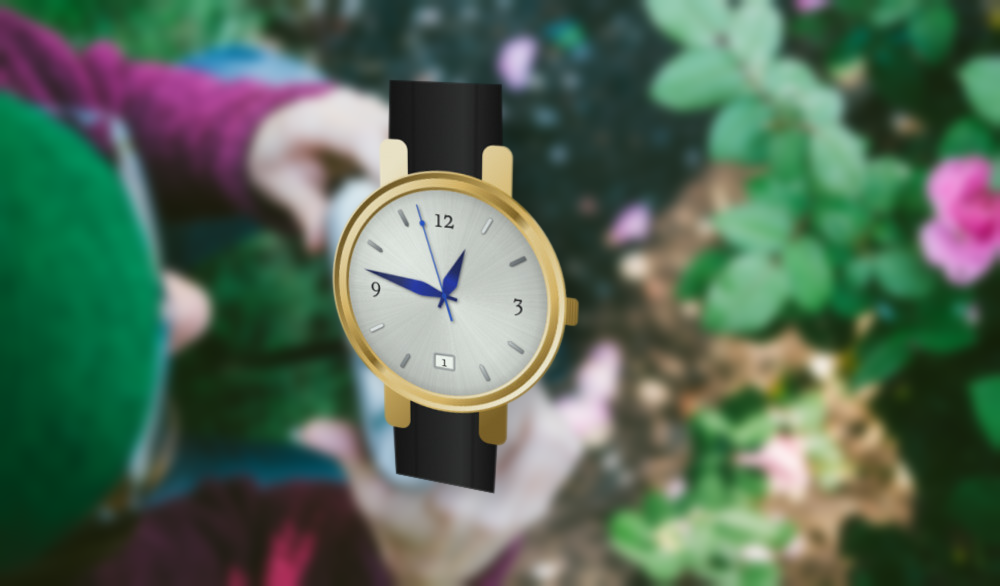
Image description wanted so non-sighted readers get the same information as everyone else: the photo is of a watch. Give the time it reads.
12:46:57
